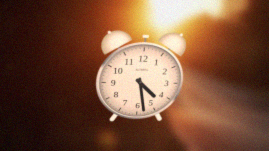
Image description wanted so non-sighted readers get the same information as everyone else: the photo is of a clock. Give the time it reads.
4:28
